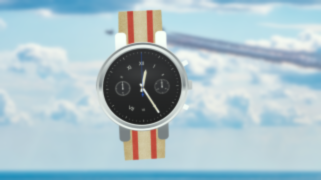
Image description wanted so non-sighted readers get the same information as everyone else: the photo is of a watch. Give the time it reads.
12:25
